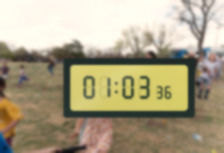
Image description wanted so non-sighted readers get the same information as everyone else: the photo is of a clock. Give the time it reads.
1:03:36
